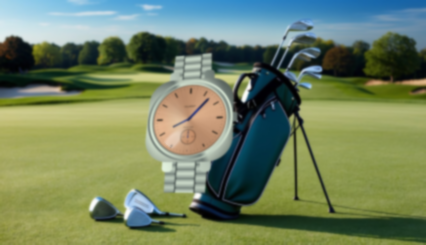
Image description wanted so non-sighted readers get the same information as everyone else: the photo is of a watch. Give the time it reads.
8:07
